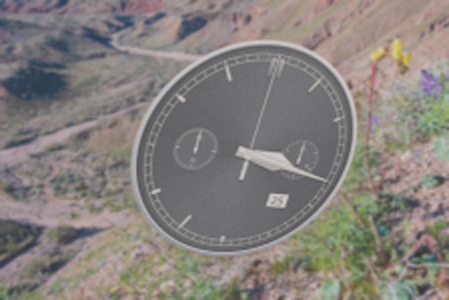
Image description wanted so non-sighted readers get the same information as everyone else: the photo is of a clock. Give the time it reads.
3:17
